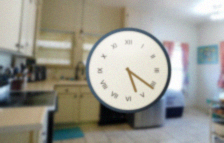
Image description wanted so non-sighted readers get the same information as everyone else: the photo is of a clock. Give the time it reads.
5:21
